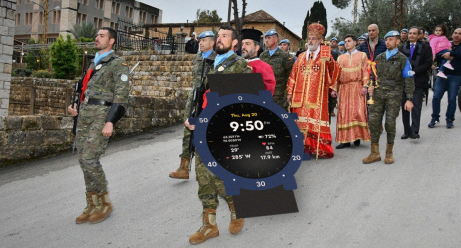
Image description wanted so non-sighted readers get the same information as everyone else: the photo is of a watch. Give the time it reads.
9:50
